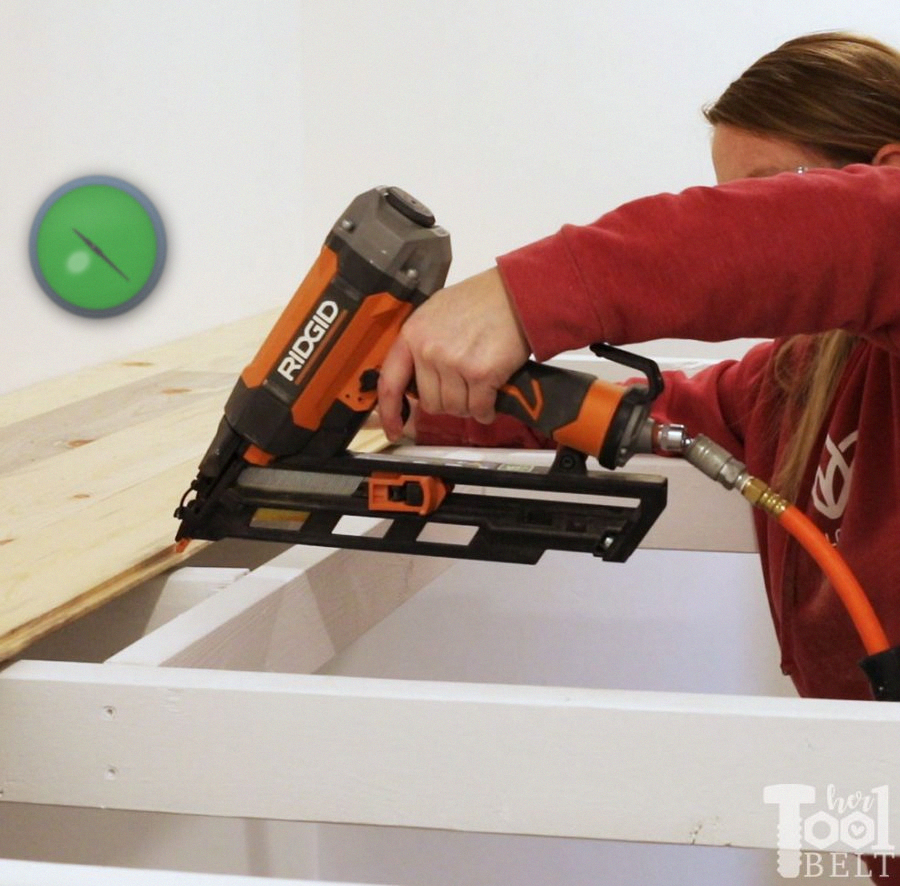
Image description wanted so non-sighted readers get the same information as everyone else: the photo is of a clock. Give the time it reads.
10:22
